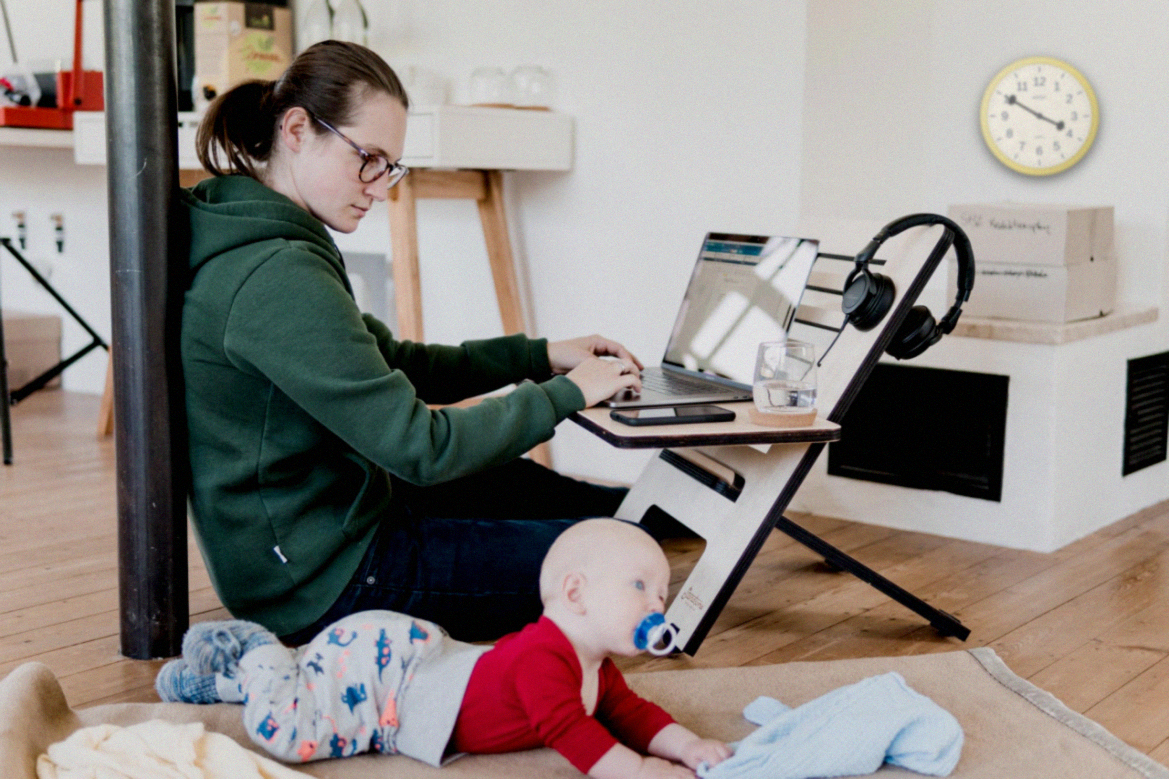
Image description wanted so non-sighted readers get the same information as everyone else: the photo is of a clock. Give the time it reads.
3:50
